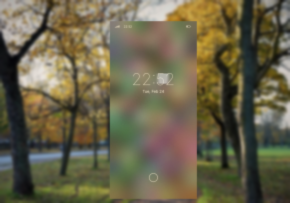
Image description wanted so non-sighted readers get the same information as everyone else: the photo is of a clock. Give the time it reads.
22:52
